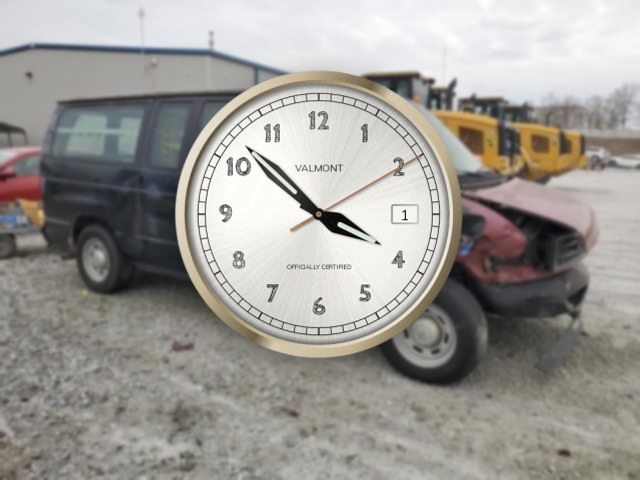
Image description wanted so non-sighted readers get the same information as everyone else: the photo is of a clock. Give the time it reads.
3:52:10
